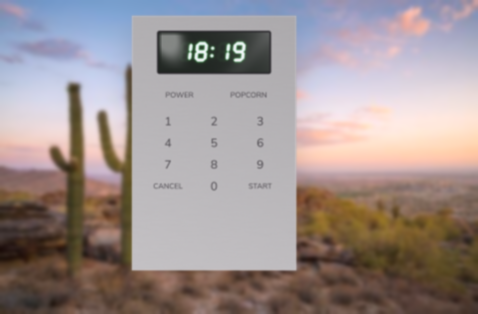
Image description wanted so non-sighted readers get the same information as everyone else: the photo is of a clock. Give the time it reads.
18:19
